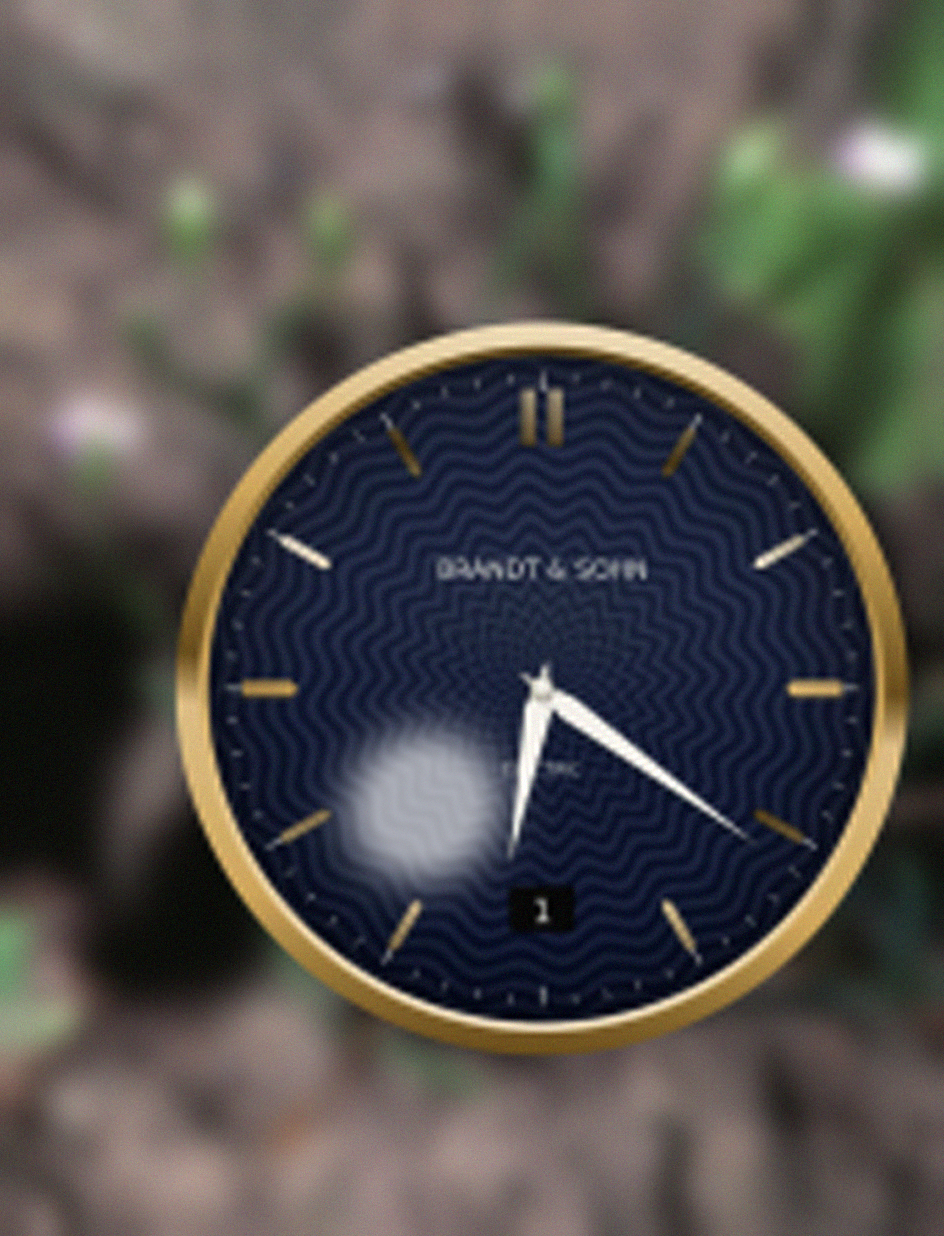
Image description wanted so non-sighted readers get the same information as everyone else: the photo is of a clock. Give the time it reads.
6:21
